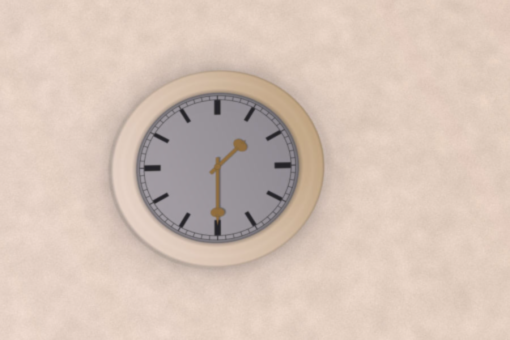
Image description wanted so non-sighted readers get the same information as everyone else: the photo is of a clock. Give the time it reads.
1:30
